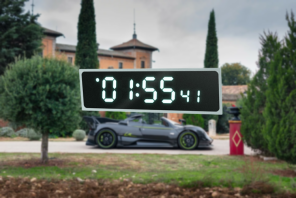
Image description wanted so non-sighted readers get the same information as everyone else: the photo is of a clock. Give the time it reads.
1:55:41
